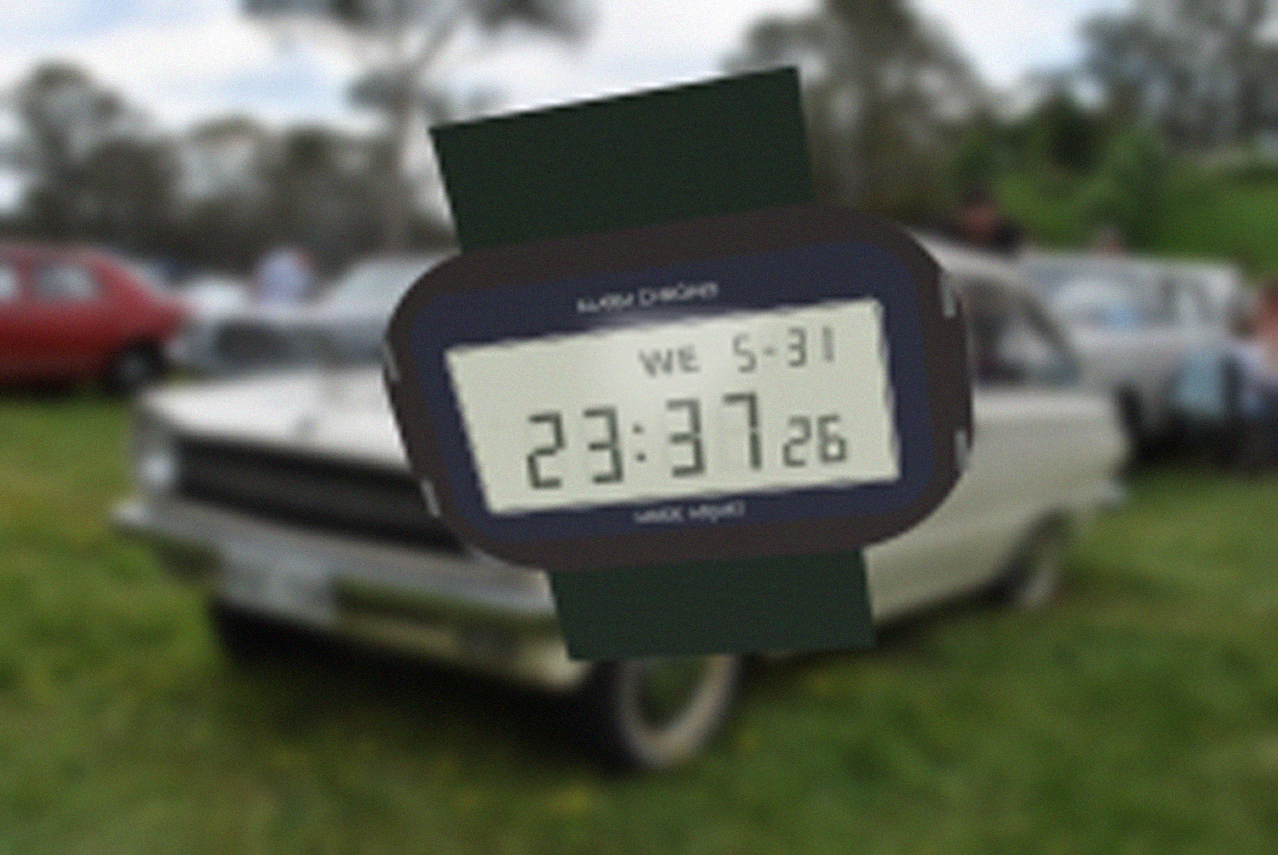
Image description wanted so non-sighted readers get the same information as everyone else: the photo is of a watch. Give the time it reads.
23:37:26
